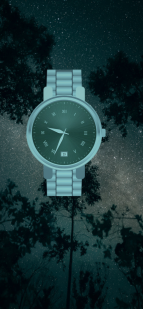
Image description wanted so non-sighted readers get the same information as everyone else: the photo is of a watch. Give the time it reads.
9:34
